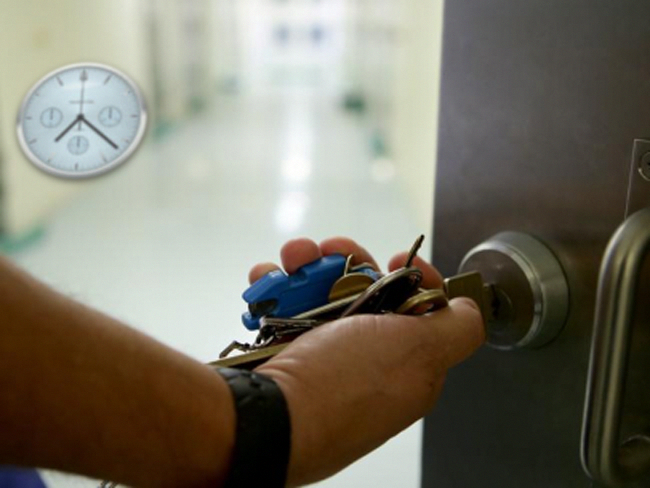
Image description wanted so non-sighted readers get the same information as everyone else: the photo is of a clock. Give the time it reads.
7:22
